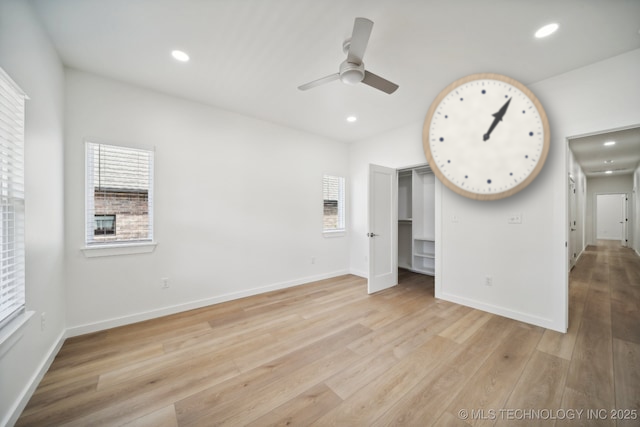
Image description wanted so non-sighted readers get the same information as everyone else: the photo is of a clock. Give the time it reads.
1:06
